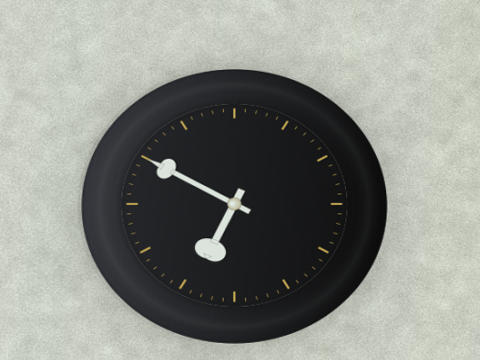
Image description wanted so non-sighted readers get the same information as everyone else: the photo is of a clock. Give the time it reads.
6:50
